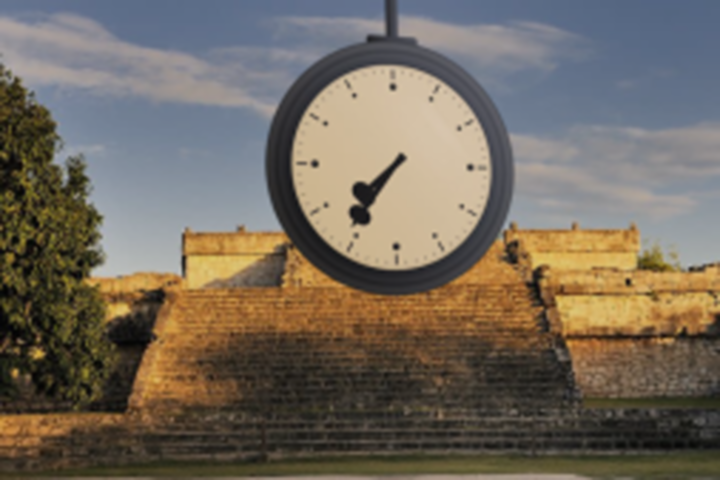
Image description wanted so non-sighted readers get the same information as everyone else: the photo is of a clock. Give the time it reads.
7:36
